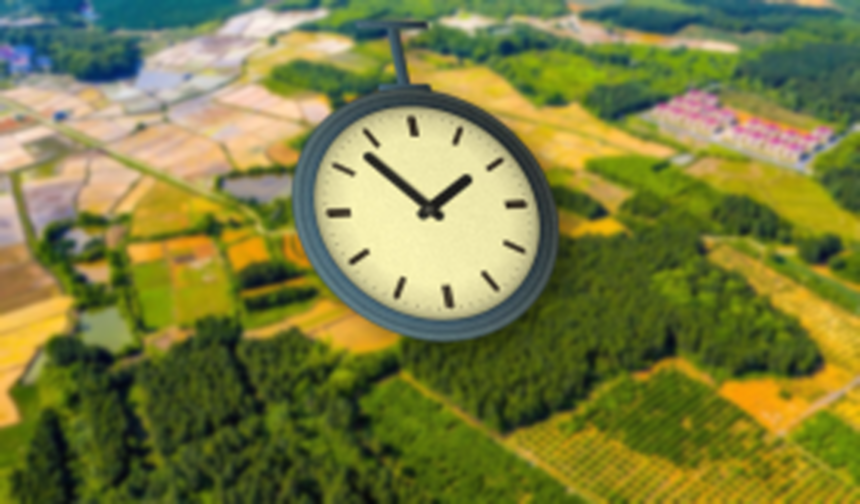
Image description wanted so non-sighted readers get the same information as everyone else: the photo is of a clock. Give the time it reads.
1:53
